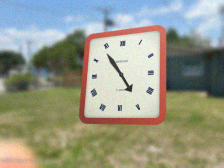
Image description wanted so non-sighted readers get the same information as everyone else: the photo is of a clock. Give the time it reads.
4:54
